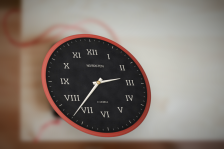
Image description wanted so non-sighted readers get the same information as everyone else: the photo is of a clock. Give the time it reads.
2:37
